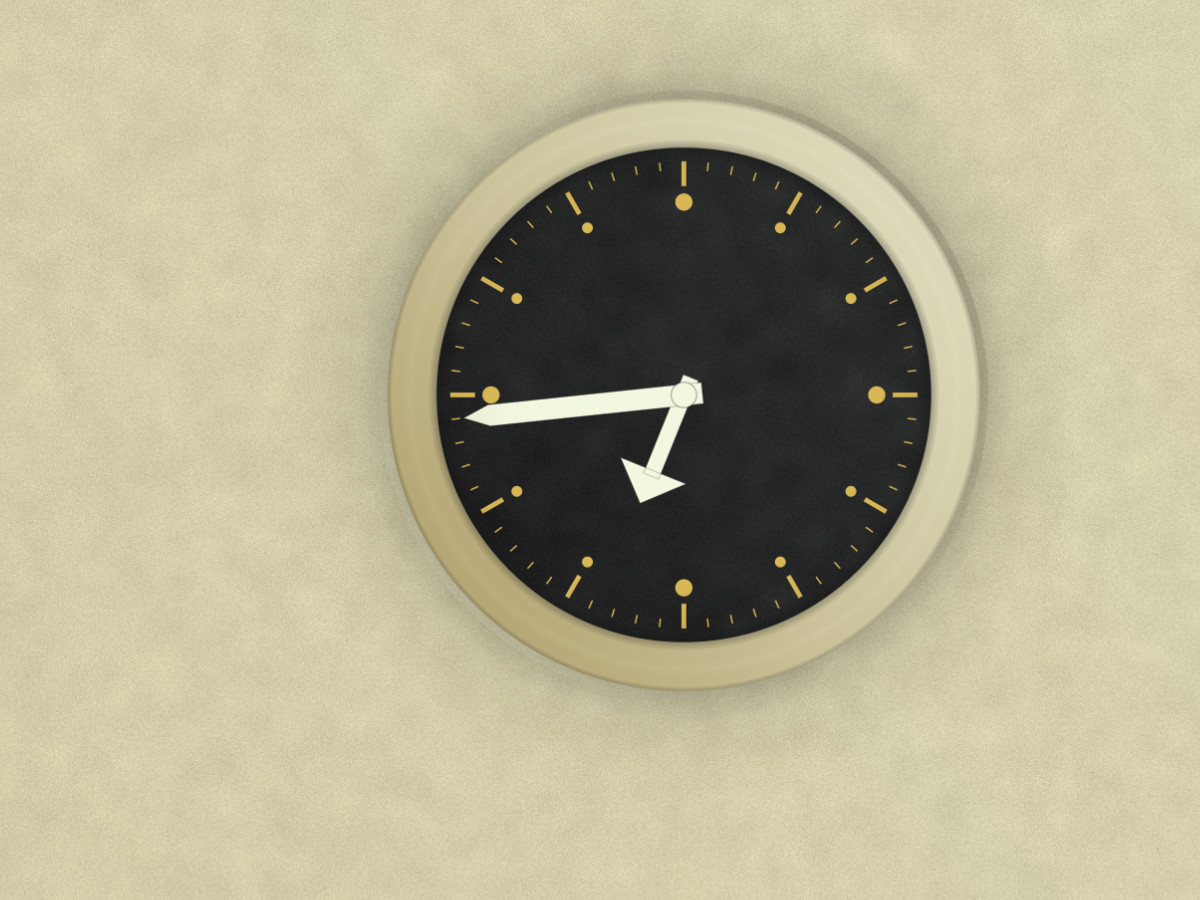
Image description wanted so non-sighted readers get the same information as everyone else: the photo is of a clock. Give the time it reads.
6:44
